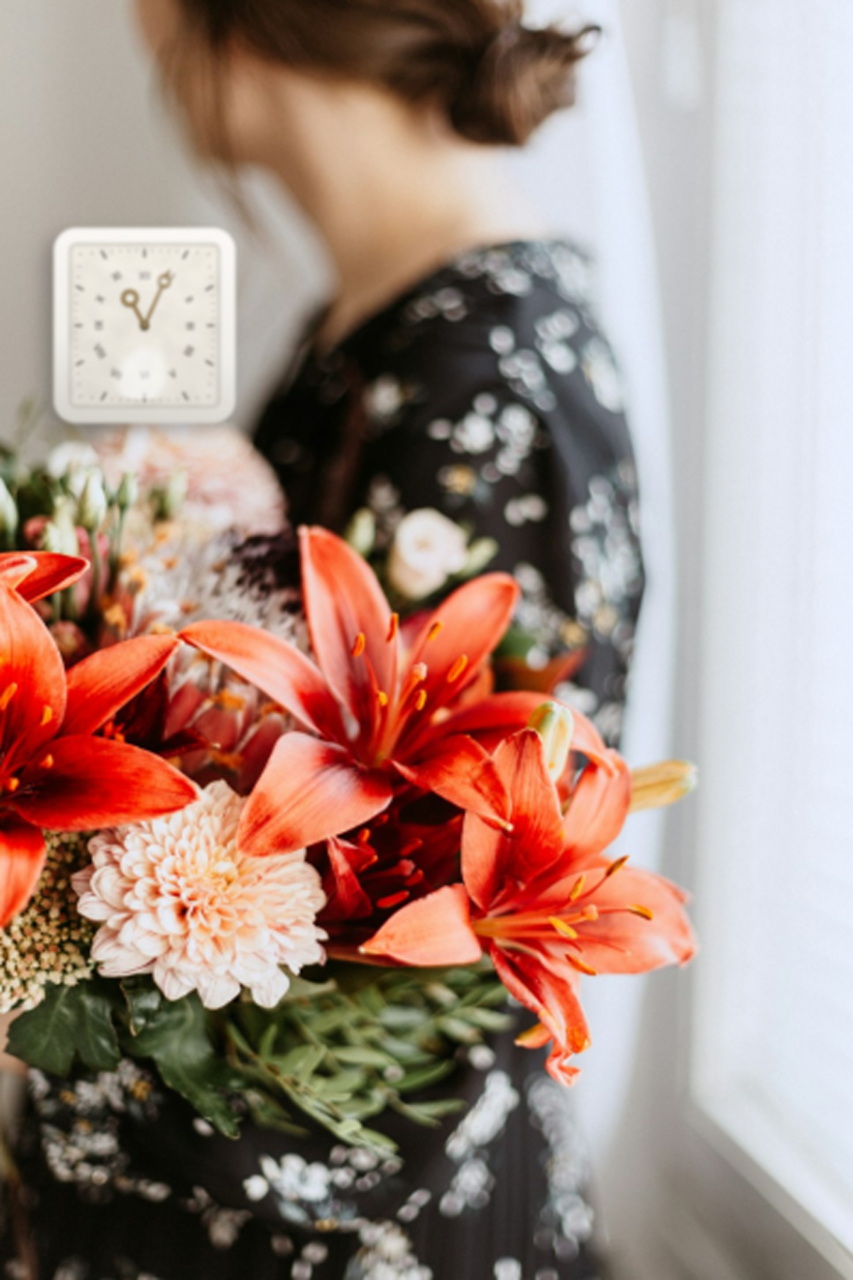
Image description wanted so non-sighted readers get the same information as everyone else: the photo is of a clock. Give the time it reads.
11:04
